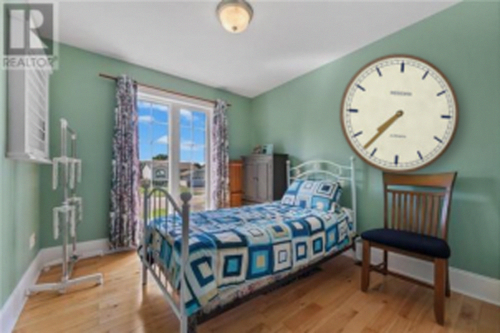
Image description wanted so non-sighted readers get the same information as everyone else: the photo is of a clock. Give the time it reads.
7:37
